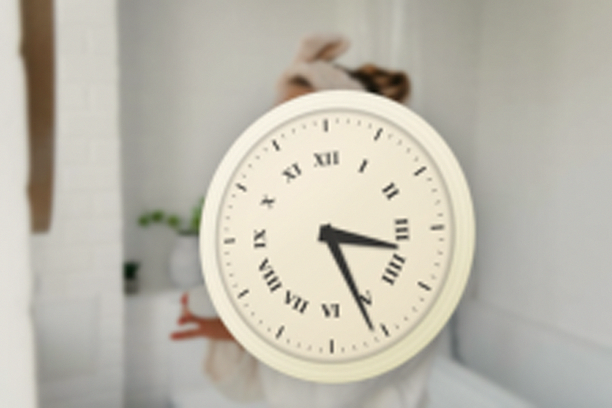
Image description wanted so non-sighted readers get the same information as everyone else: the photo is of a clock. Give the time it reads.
3:26
